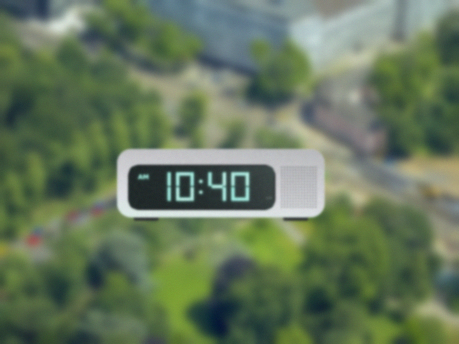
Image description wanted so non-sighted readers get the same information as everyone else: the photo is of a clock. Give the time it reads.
10:40
